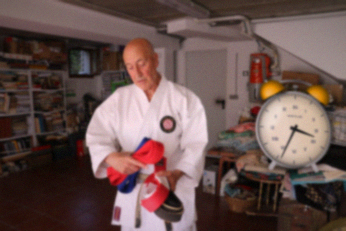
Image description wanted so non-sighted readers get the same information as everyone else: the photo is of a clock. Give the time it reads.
3:34
